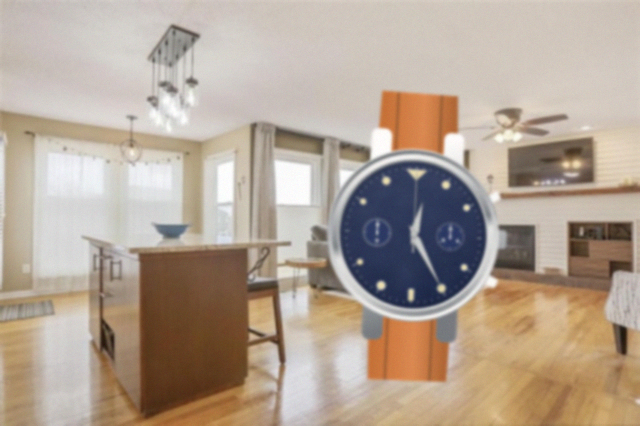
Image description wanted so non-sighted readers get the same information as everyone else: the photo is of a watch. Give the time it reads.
12:25
